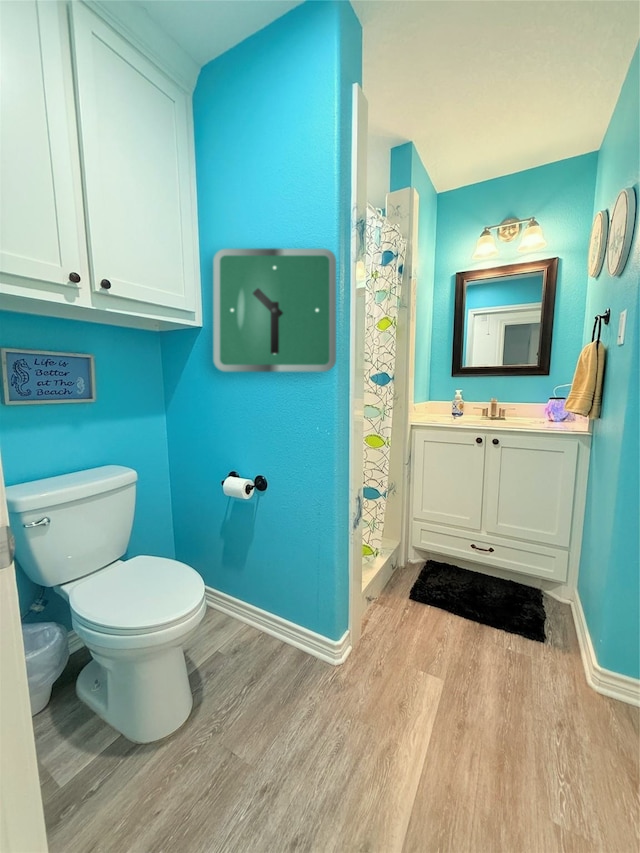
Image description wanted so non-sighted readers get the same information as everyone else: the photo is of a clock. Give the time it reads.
10:30
